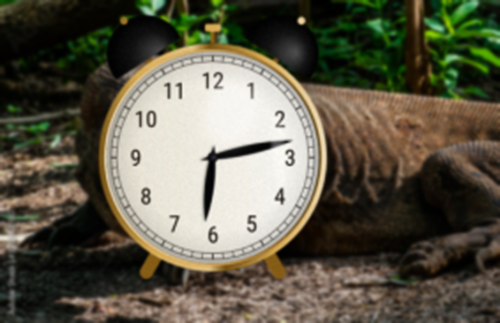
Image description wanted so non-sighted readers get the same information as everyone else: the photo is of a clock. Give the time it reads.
6:13
